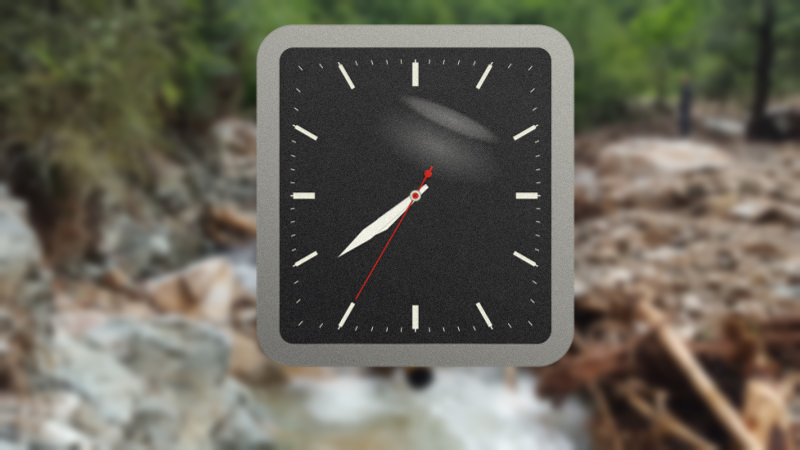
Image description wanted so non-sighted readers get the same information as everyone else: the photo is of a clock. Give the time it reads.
7:38:35
